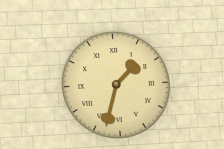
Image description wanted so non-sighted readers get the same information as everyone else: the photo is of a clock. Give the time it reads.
1:33
